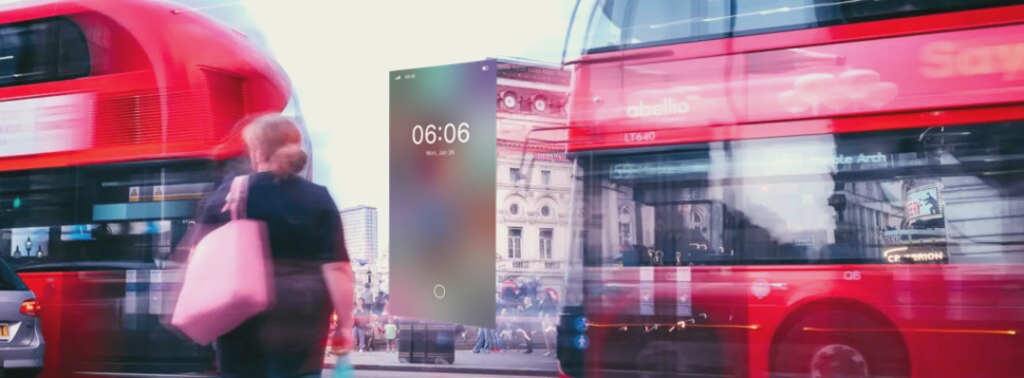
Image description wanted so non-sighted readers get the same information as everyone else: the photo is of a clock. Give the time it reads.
6:06
